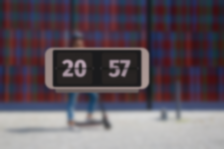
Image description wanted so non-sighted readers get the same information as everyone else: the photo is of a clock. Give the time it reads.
20:57
